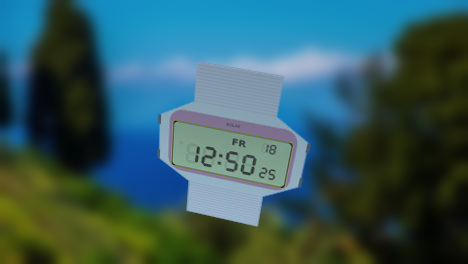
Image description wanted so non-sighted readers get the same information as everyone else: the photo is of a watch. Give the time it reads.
12:50:25
